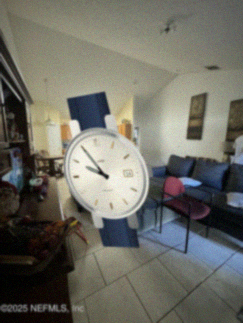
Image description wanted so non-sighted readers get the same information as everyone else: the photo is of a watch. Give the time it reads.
9:55
